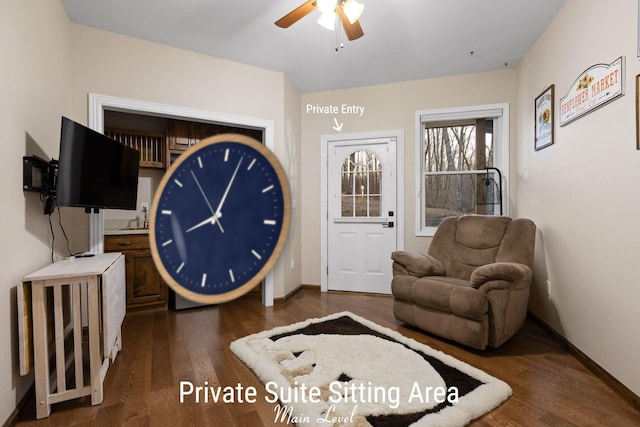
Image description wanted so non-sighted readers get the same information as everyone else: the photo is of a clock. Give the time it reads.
8:02:53
